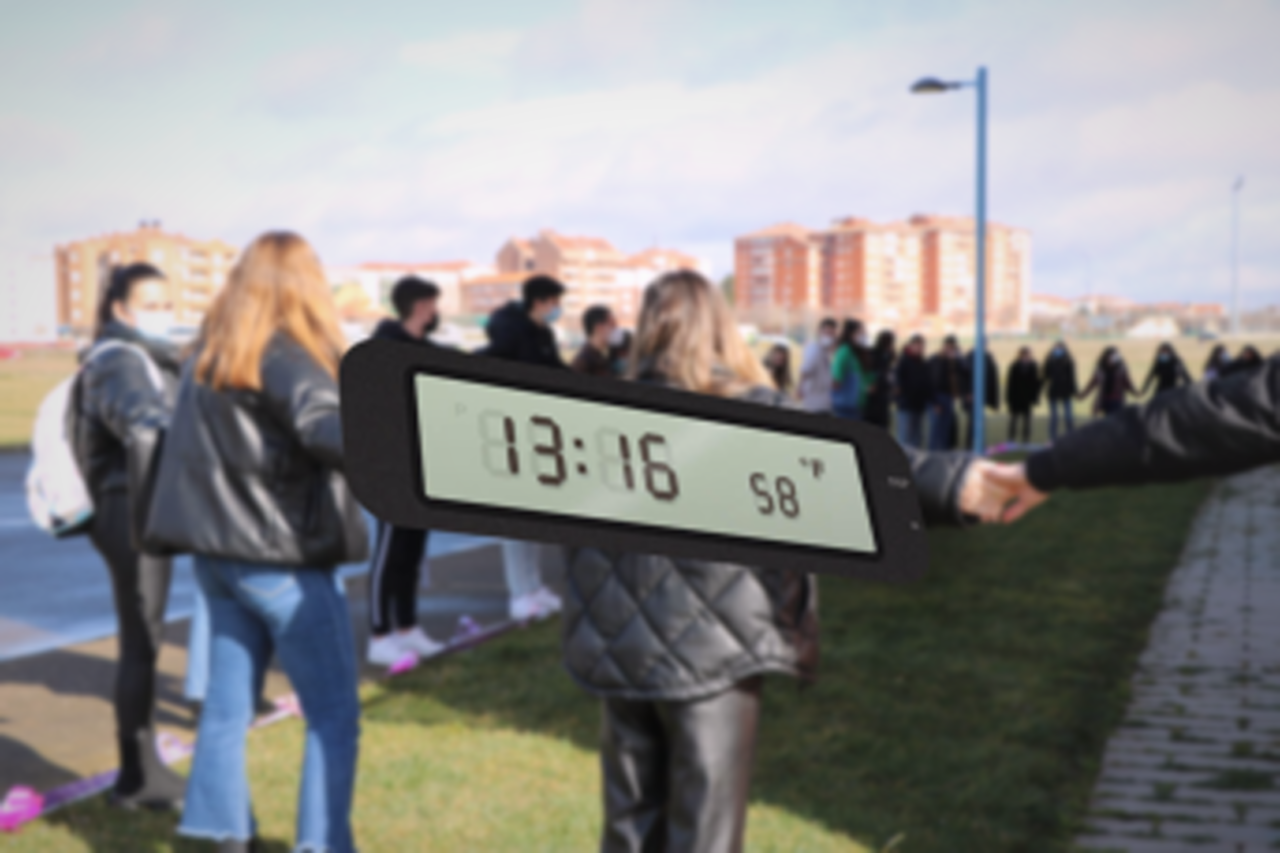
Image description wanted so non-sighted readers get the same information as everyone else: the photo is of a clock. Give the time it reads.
13:16
